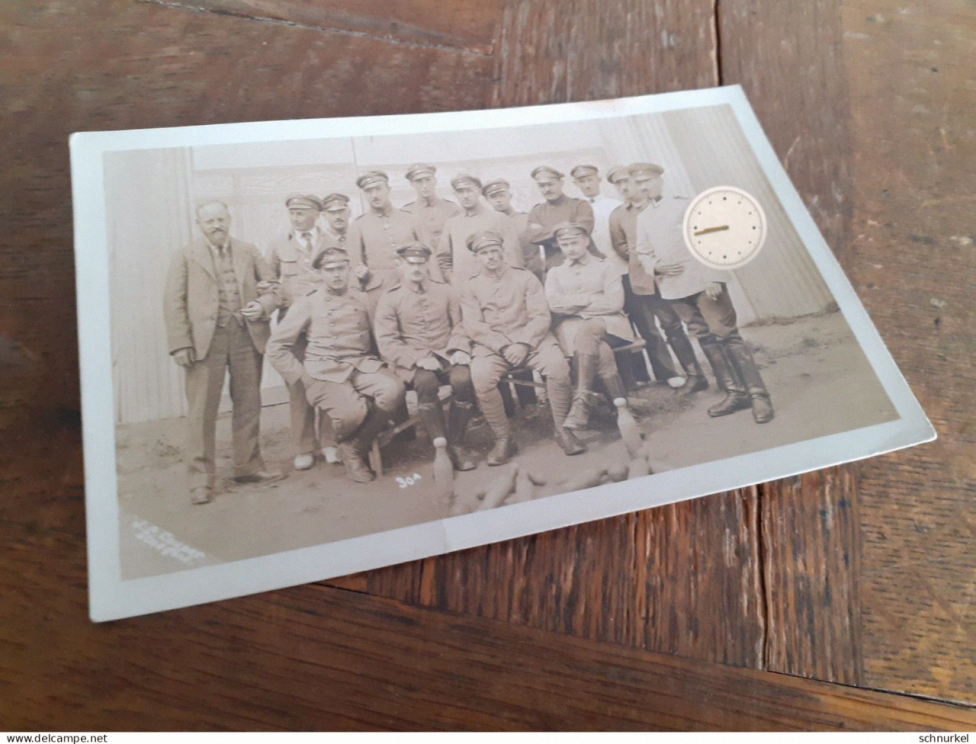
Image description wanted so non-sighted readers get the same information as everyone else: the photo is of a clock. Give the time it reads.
8:43
